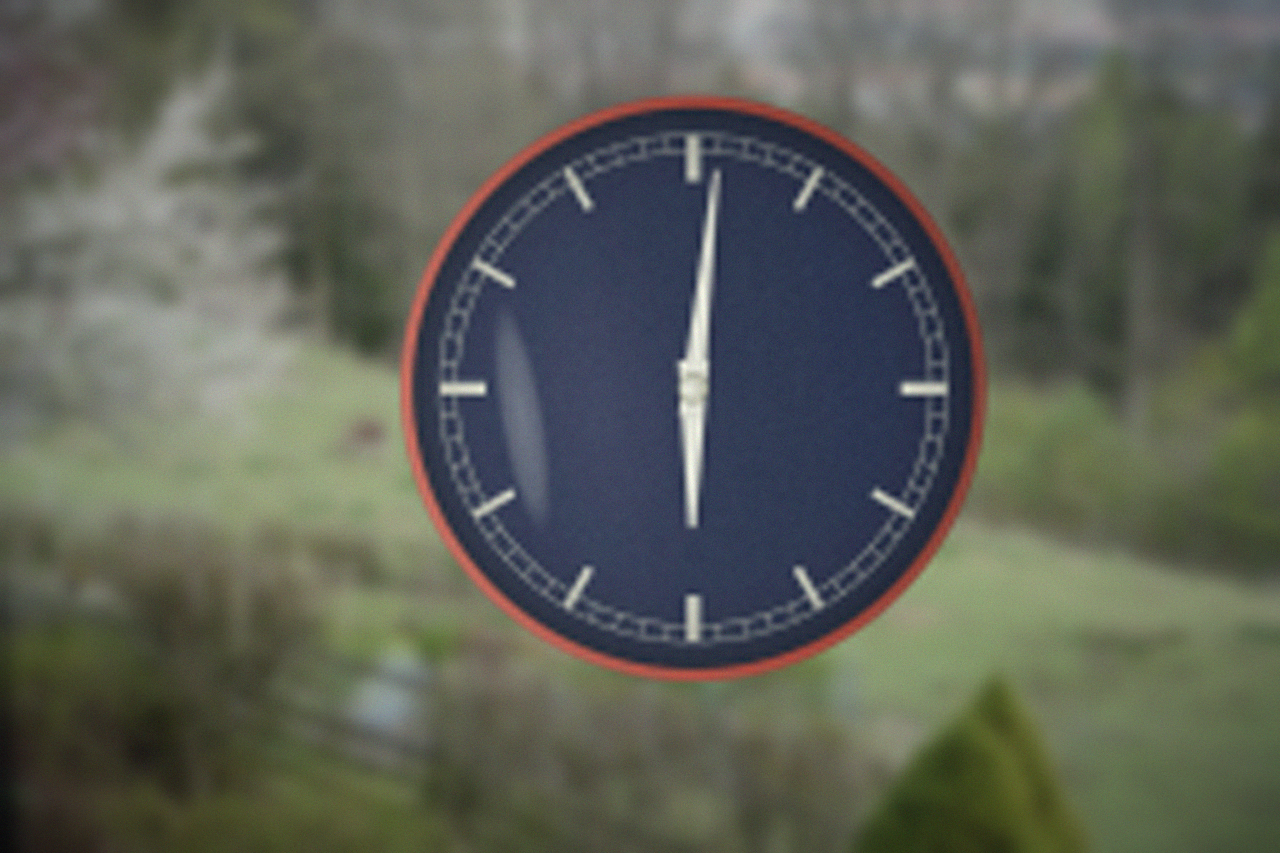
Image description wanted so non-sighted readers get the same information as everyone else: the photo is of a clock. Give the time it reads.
6:01
